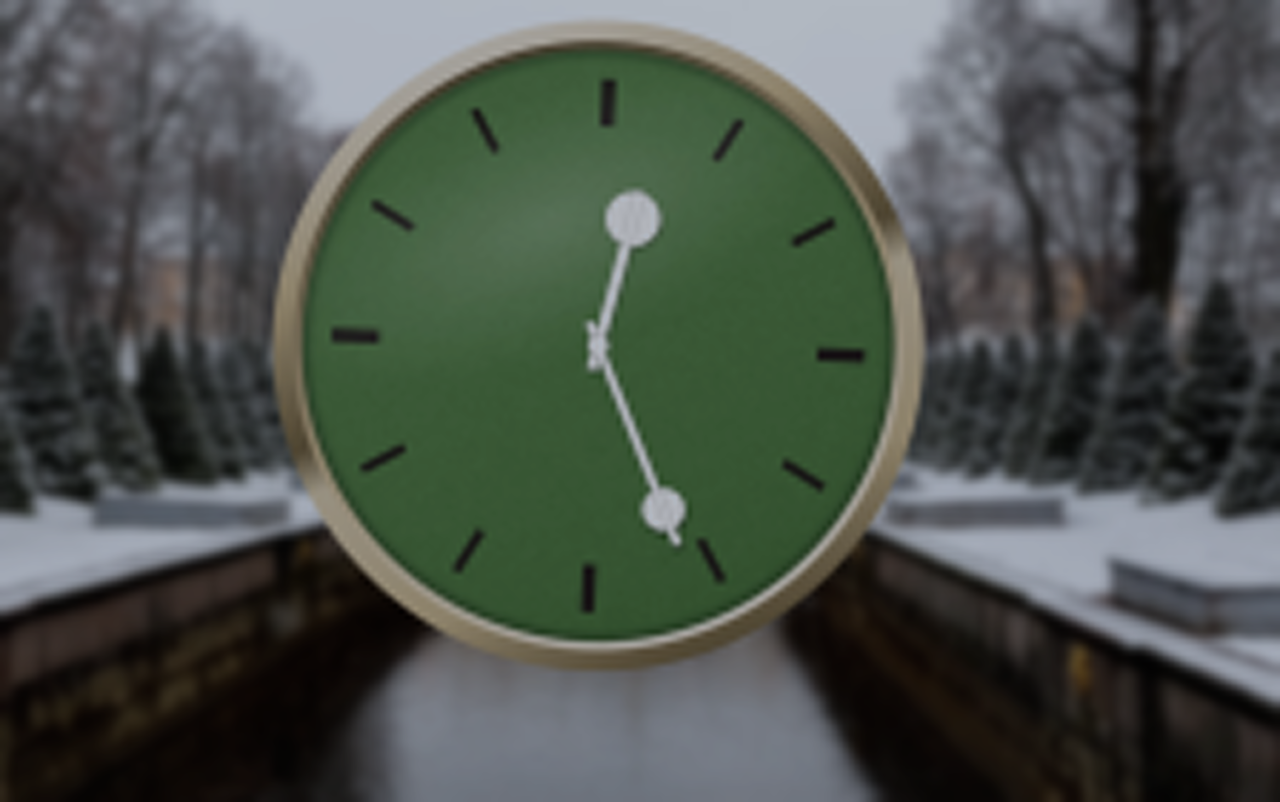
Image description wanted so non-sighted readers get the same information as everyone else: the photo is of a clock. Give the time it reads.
12:26
